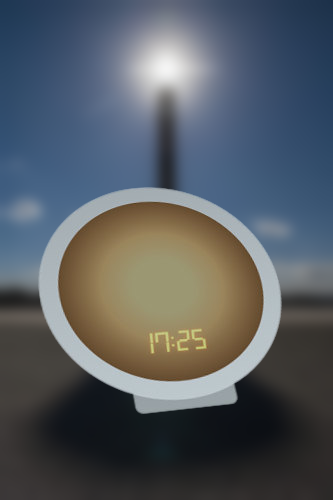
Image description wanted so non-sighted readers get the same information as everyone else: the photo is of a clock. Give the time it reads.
17:25
